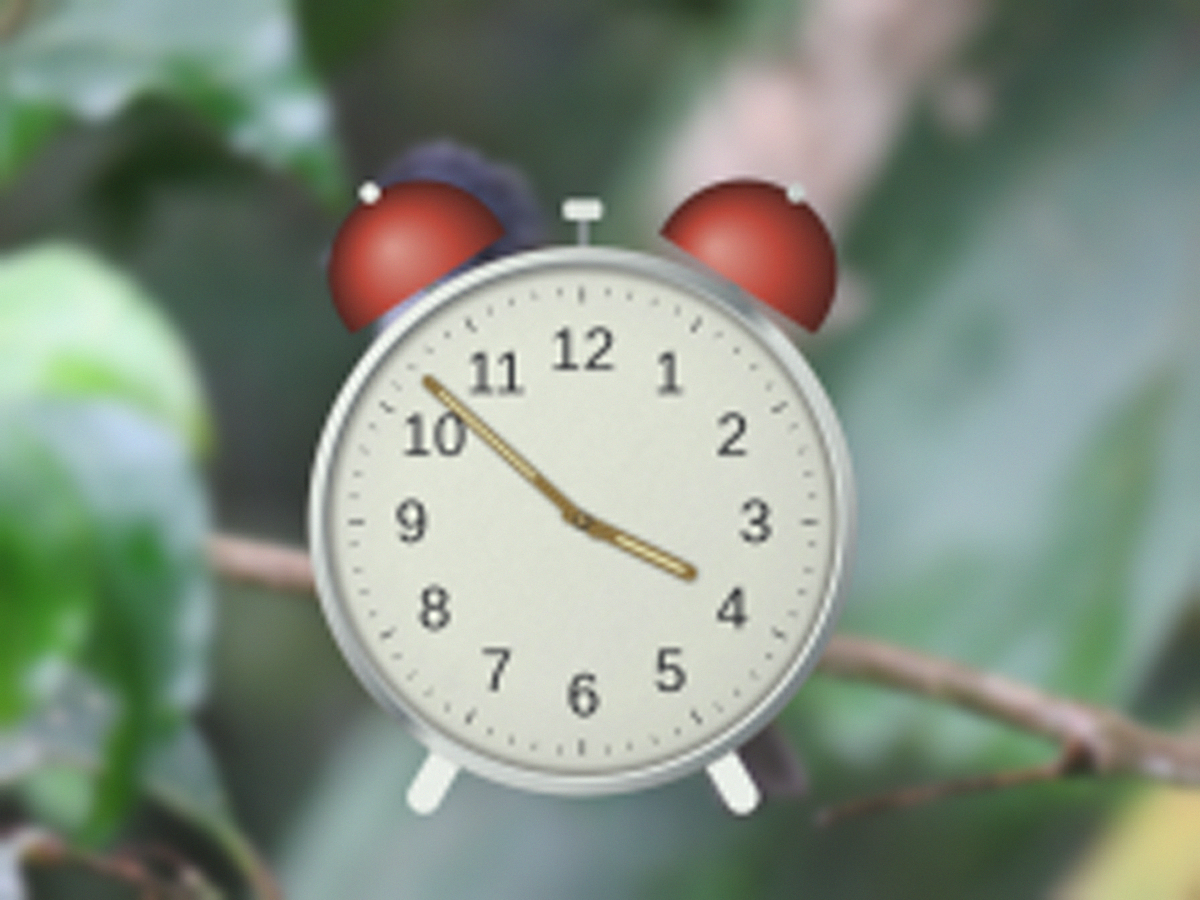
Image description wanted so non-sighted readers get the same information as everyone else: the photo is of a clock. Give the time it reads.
3:52
